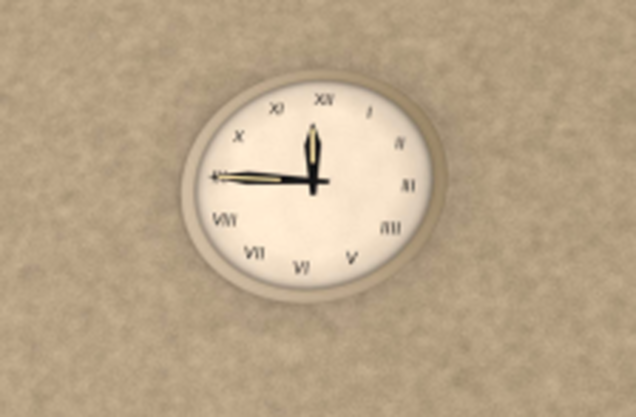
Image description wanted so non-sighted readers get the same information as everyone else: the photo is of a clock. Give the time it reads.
11:45
